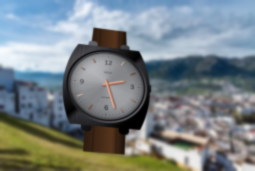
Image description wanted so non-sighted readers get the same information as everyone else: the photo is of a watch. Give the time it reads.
2:27
